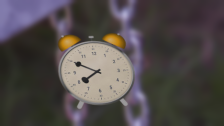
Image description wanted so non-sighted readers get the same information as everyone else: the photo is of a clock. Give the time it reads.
7:50
